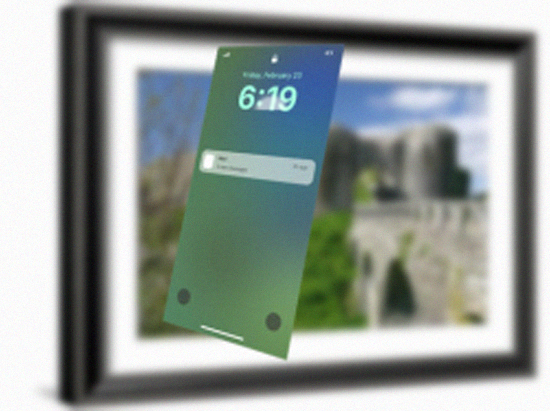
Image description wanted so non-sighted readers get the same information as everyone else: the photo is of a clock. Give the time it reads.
6:19
